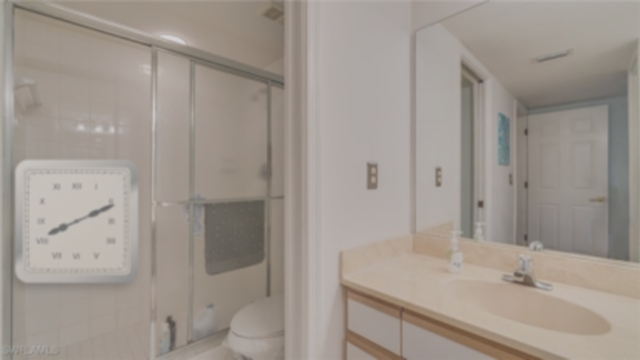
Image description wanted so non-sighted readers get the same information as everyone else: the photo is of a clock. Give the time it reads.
8:11
